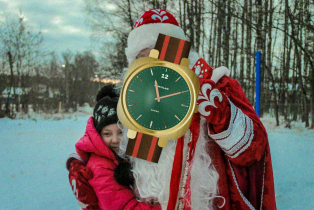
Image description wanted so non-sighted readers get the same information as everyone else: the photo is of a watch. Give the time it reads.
11:10
